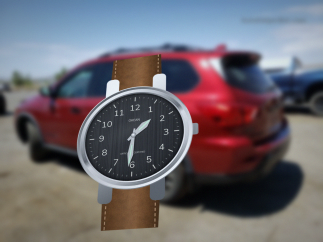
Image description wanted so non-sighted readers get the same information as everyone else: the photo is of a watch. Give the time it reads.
1:31
